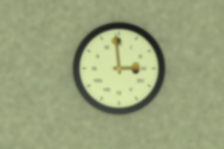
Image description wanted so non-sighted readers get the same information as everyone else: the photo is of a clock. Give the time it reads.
2:59
